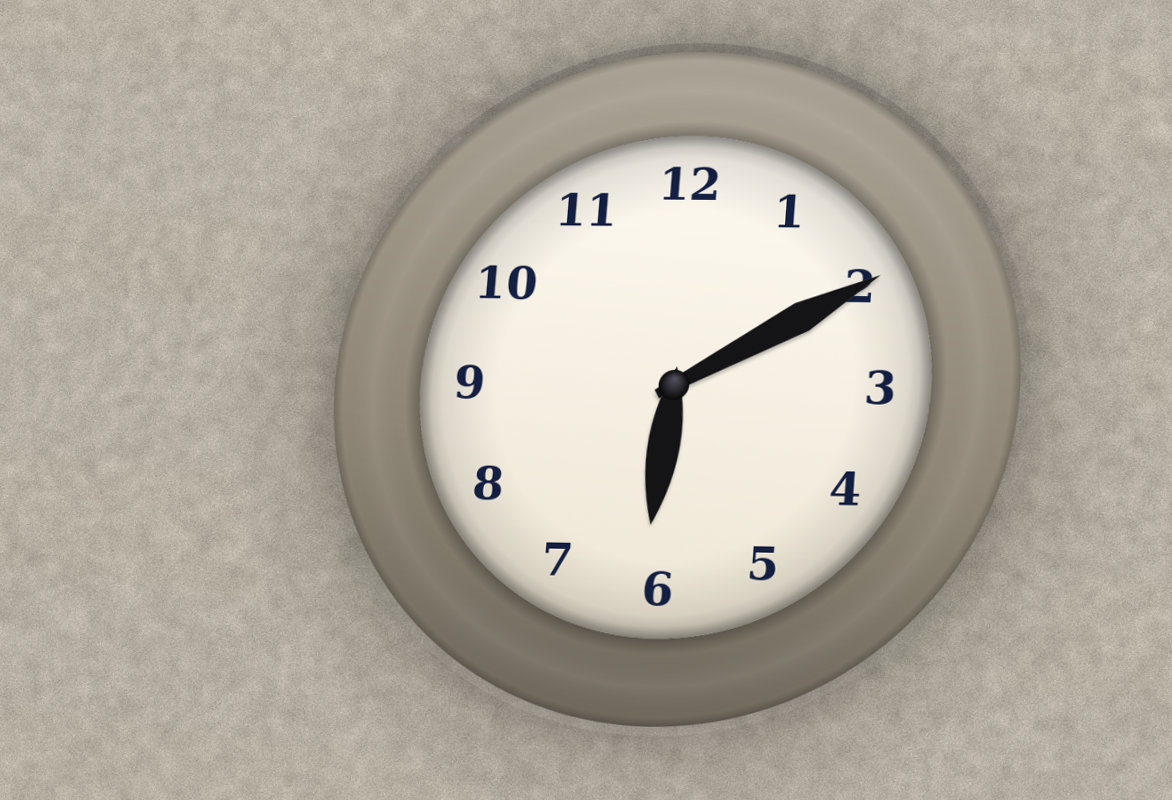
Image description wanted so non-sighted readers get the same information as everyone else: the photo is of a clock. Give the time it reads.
6:10
